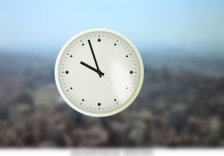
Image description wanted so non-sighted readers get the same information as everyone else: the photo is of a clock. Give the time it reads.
9:57
